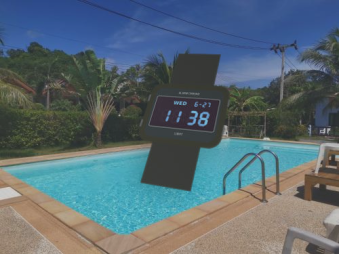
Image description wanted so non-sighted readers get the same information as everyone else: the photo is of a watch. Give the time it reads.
11:38
